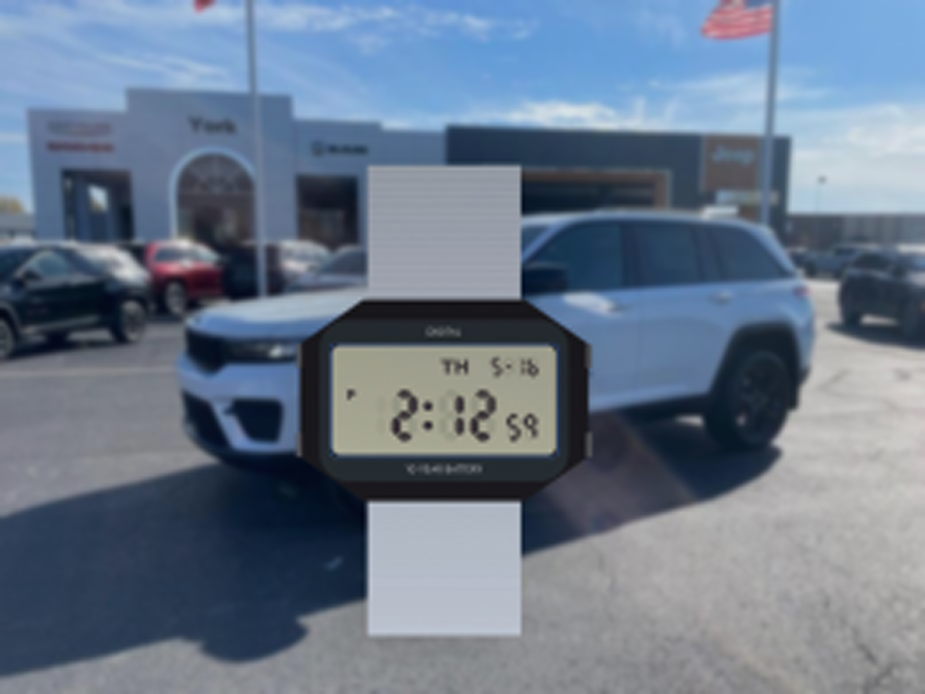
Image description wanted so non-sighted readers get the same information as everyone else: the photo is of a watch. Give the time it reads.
2:12:59
